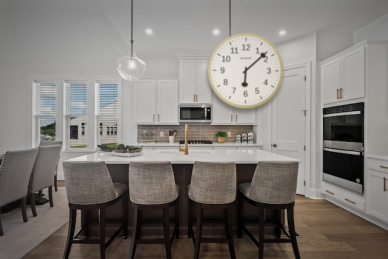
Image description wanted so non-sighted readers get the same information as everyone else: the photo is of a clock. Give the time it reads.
6:08
